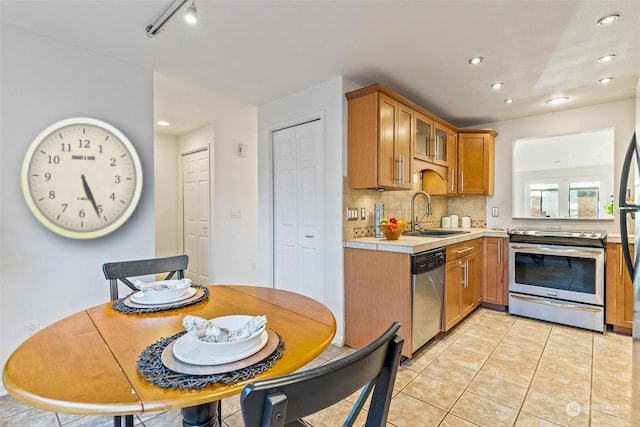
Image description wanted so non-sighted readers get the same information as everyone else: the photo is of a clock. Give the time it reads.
5:26
